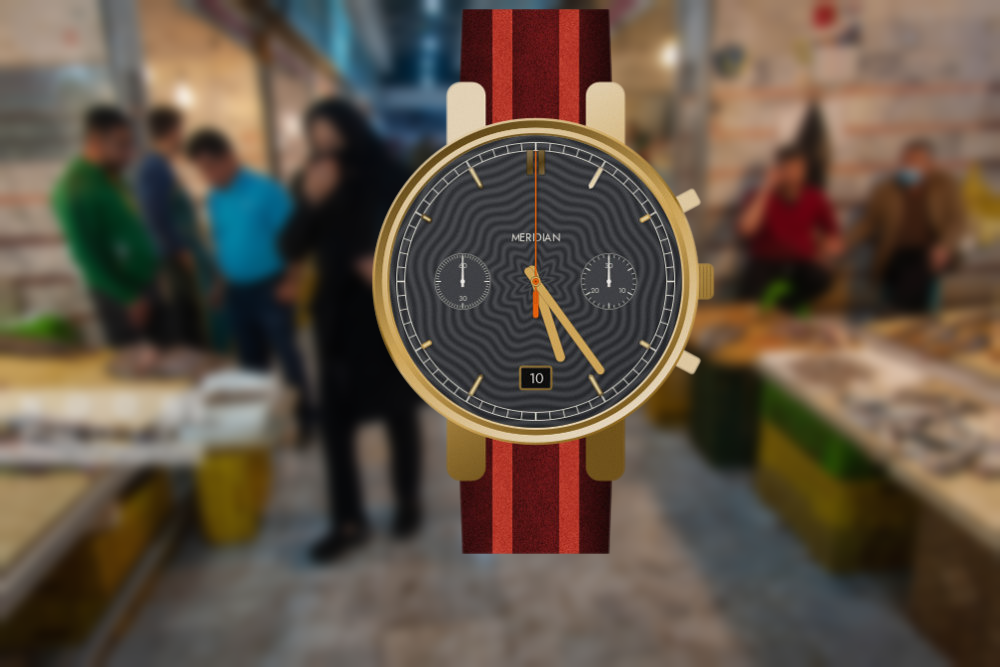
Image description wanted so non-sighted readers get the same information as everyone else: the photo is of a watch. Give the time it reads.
5:24
